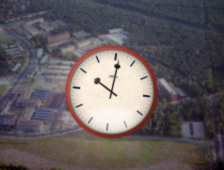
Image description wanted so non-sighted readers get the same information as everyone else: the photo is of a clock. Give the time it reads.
10:01
